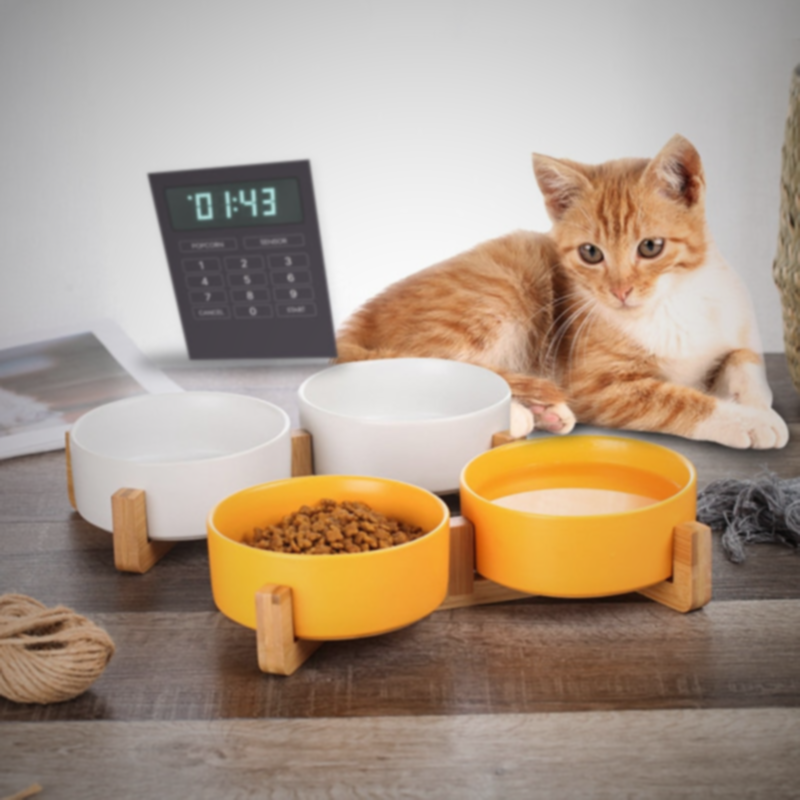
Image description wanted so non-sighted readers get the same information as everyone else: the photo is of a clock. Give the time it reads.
1:43
